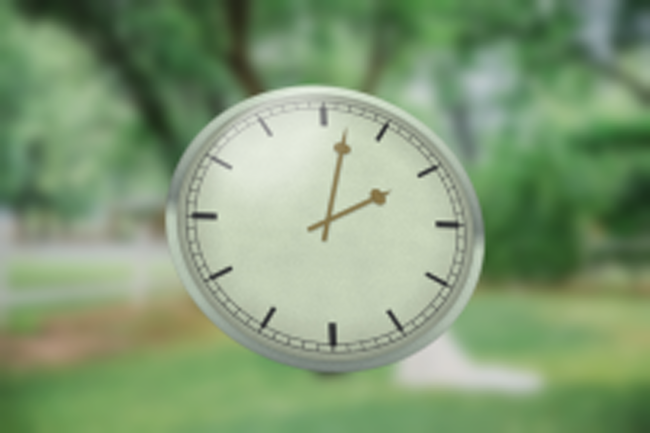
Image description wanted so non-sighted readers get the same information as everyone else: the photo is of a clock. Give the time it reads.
2:02
